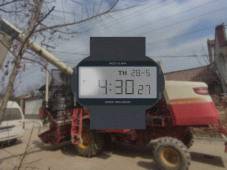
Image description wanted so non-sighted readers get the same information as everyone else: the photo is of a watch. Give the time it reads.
4:30:27
